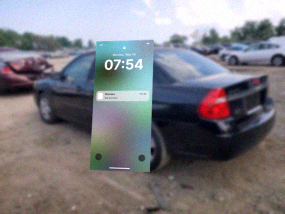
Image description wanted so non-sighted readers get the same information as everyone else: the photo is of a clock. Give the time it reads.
7:54
